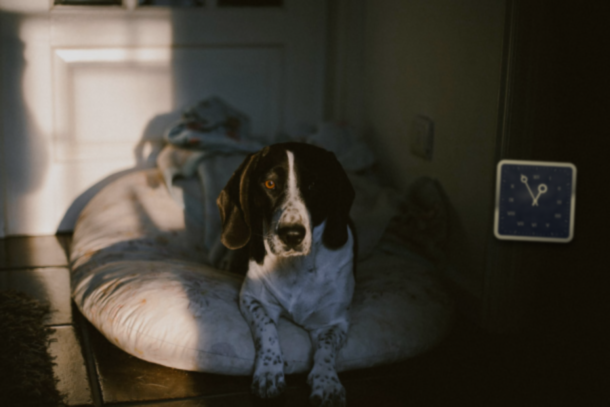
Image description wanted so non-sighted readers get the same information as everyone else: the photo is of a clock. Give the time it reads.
12:55
